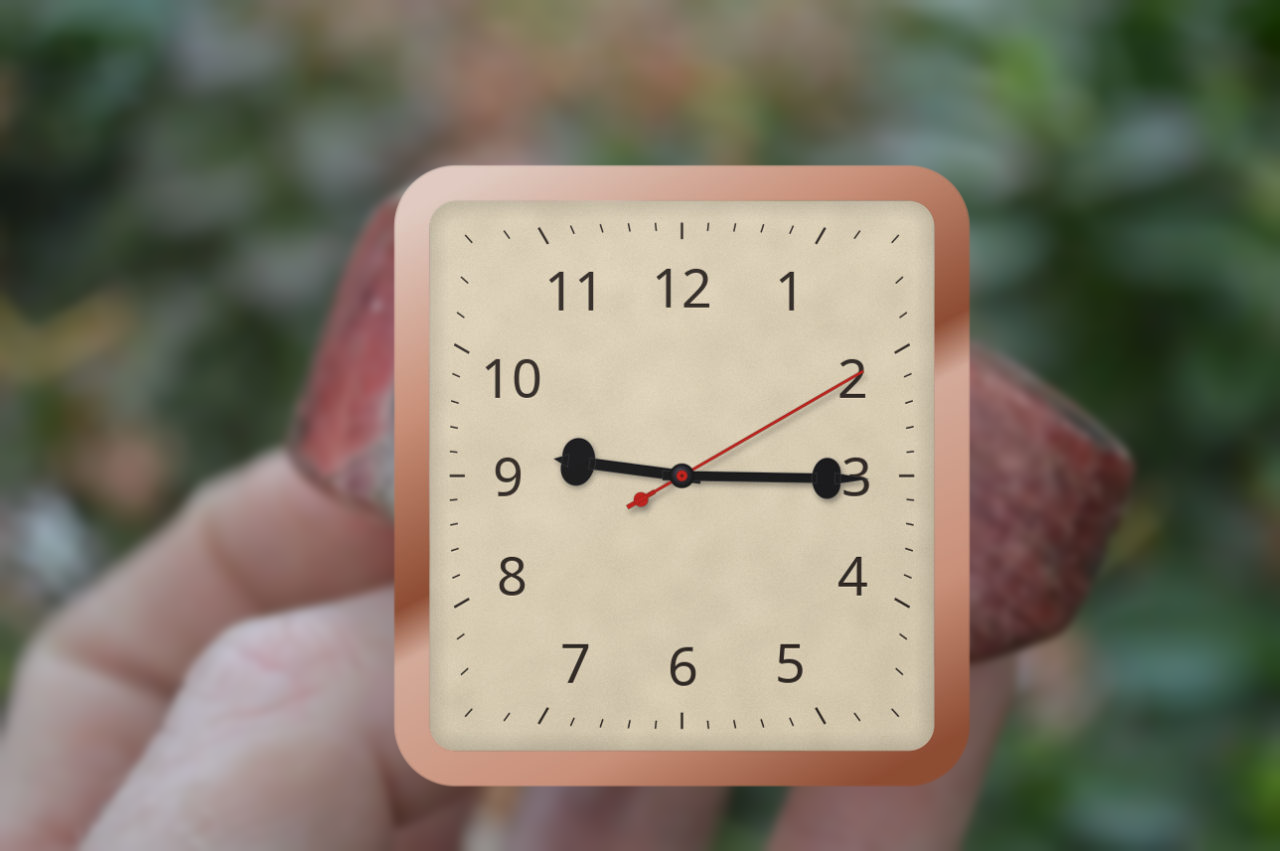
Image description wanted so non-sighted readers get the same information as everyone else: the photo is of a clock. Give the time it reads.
9:15:10
